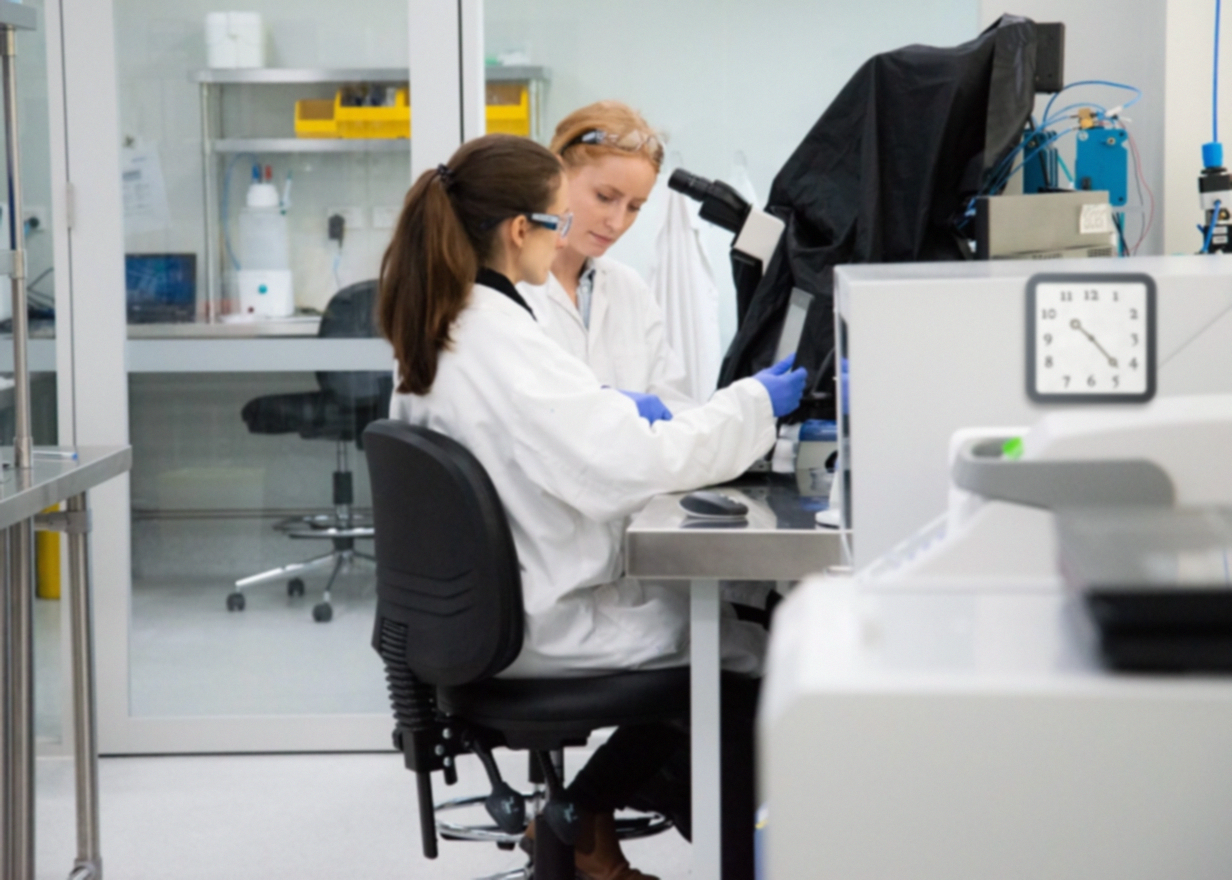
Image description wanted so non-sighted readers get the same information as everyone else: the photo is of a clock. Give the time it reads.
10:23
